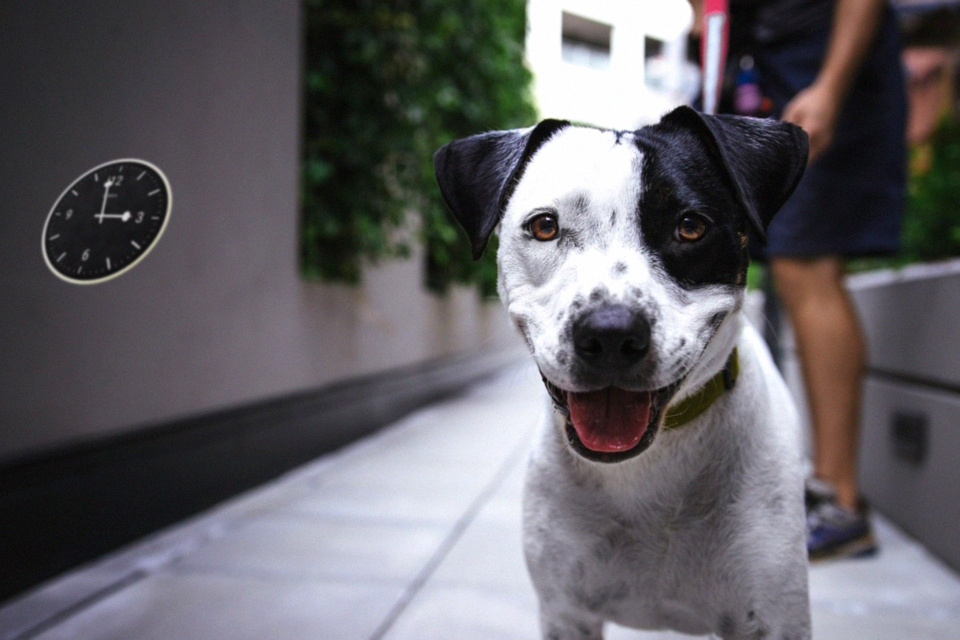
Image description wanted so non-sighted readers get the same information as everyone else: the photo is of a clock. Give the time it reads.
2:58
